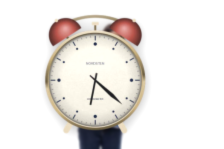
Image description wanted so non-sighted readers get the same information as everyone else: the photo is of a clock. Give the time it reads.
6:22
